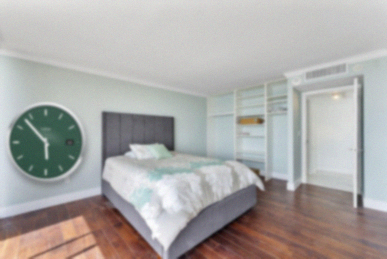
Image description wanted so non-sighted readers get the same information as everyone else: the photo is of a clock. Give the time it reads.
5:53
